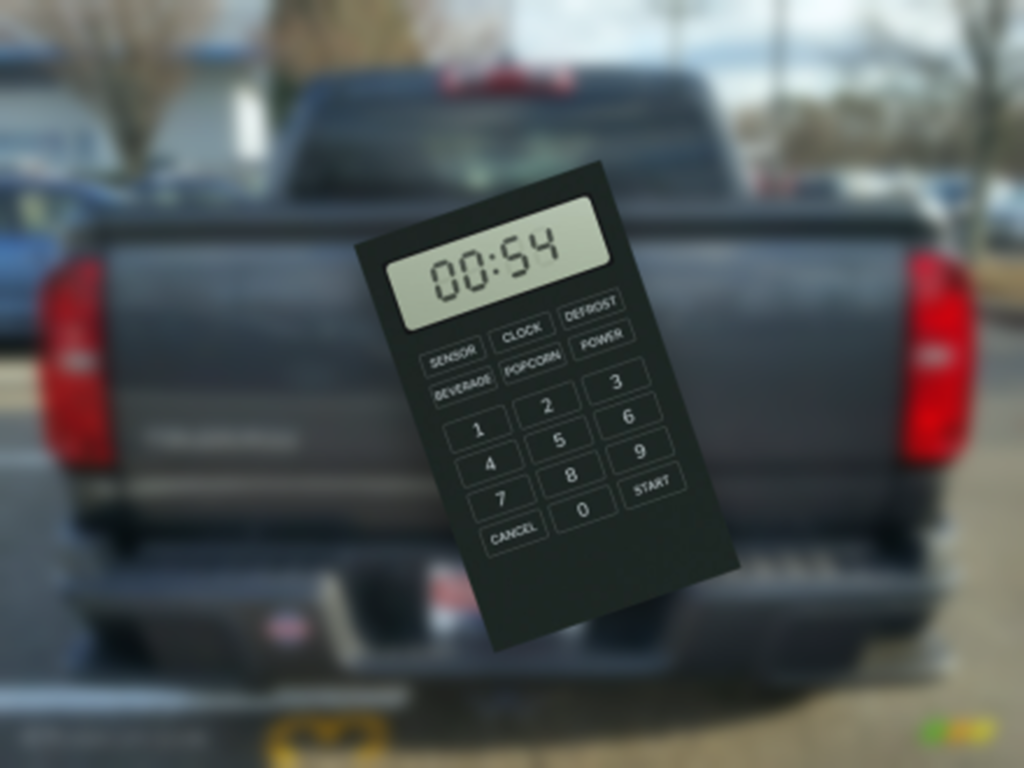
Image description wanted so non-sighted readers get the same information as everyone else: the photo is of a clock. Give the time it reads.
0:54
